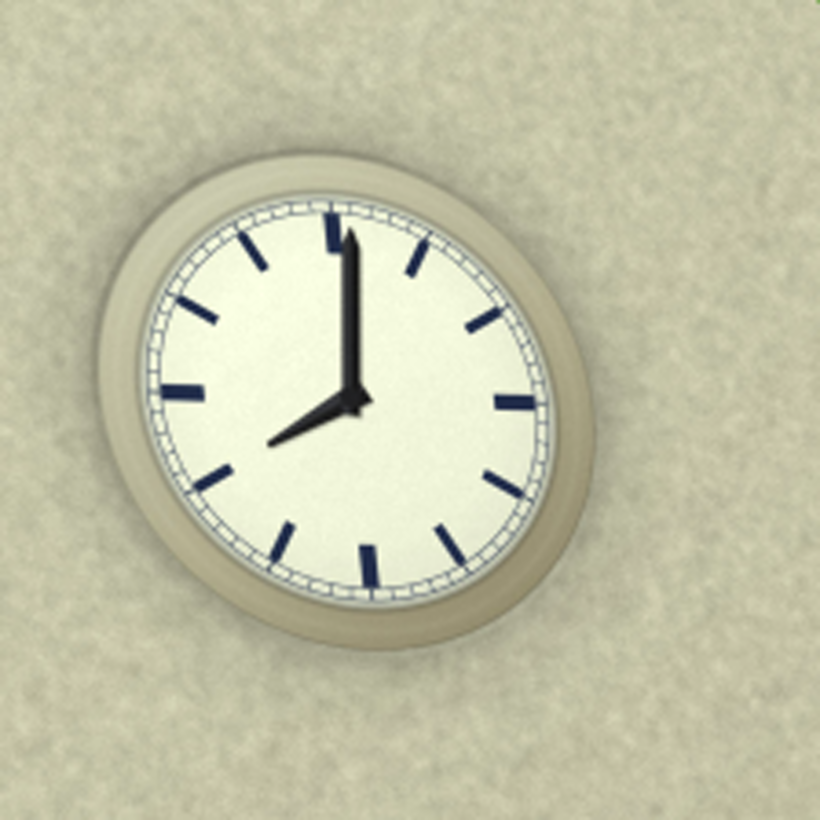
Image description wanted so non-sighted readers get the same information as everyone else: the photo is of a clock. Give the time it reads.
8:01
